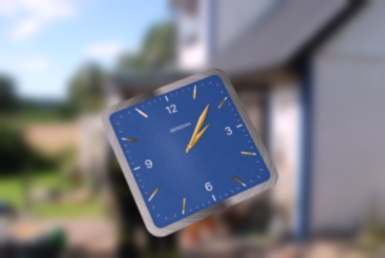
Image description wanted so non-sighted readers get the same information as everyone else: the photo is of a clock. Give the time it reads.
2:08
